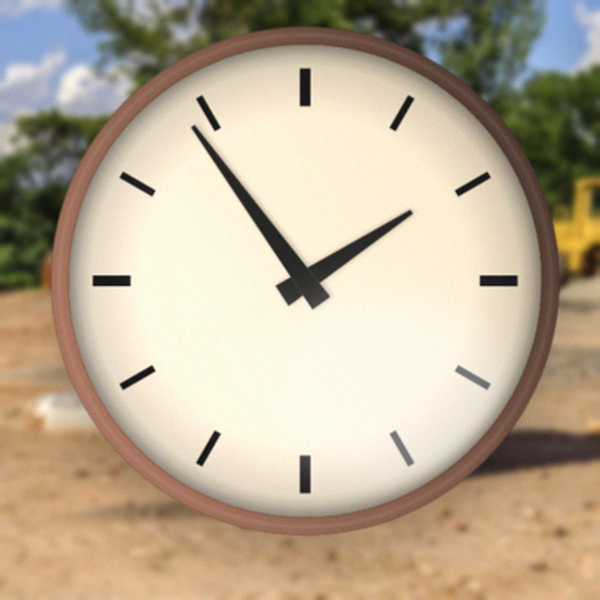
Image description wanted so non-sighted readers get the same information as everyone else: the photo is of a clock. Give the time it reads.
1:54
